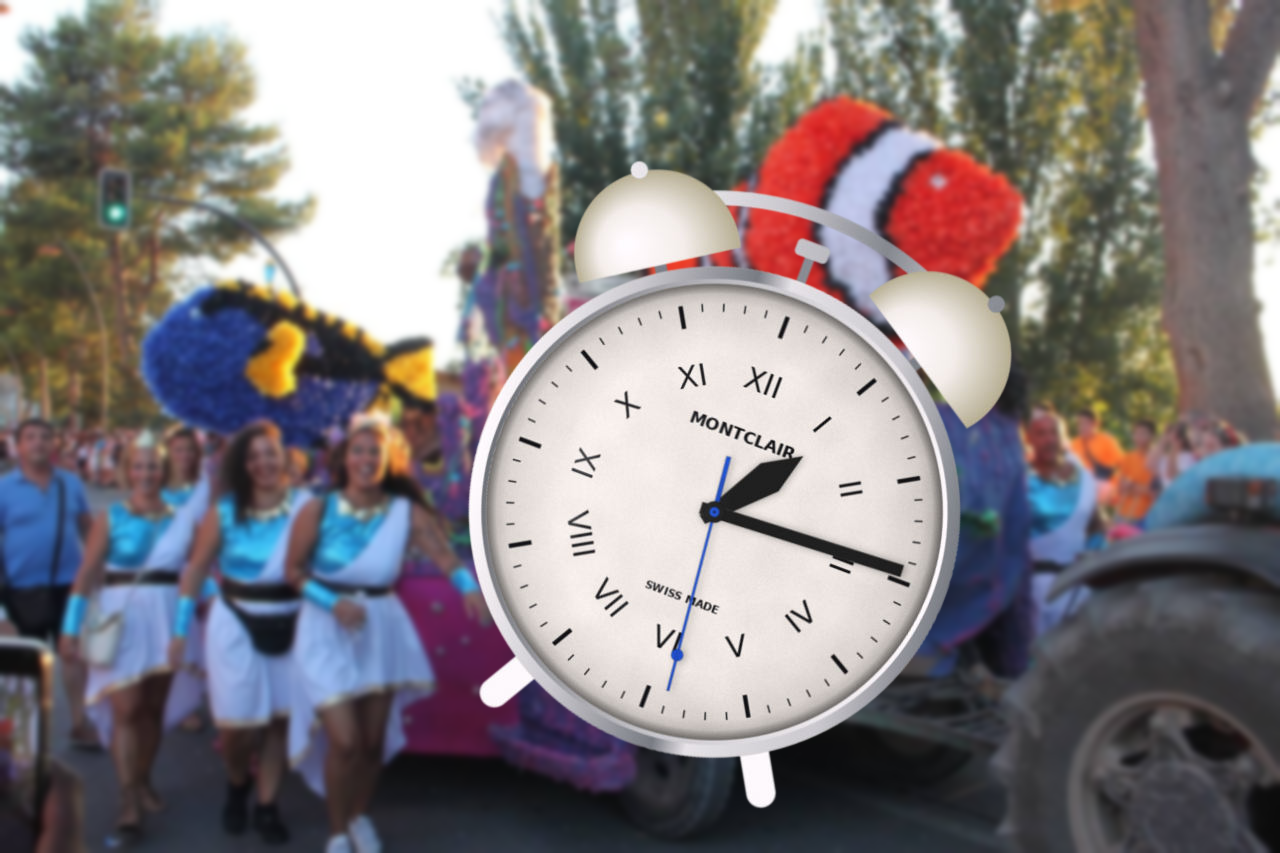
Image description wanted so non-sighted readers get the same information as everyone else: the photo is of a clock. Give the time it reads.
1:14:29
